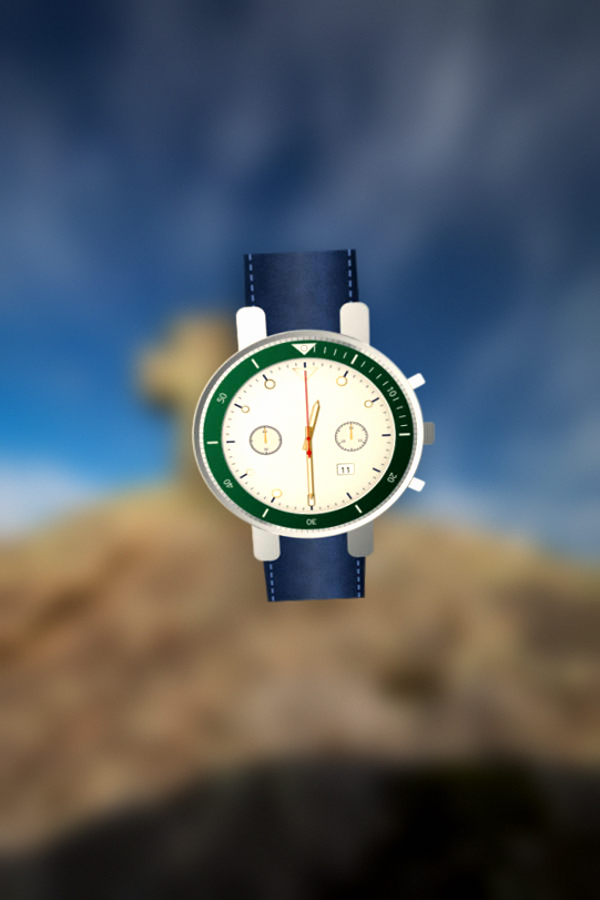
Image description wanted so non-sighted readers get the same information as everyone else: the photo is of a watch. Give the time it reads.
12:30
